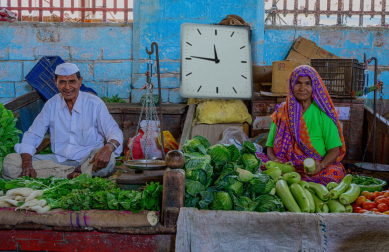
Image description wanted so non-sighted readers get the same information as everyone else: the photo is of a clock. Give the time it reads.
11:46
